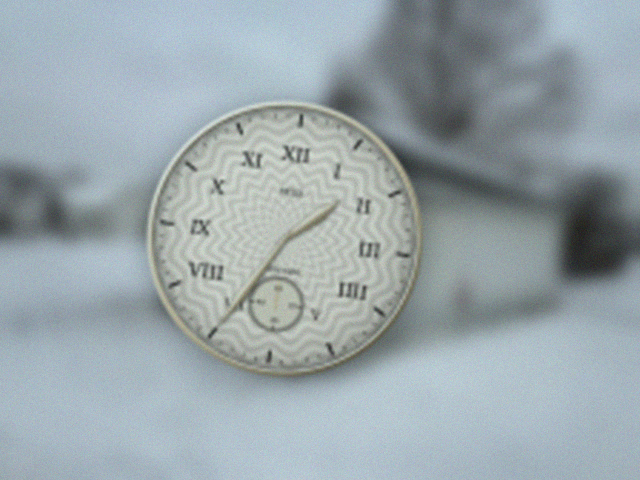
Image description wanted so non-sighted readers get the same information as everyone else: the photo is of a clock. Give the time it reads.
1:35
